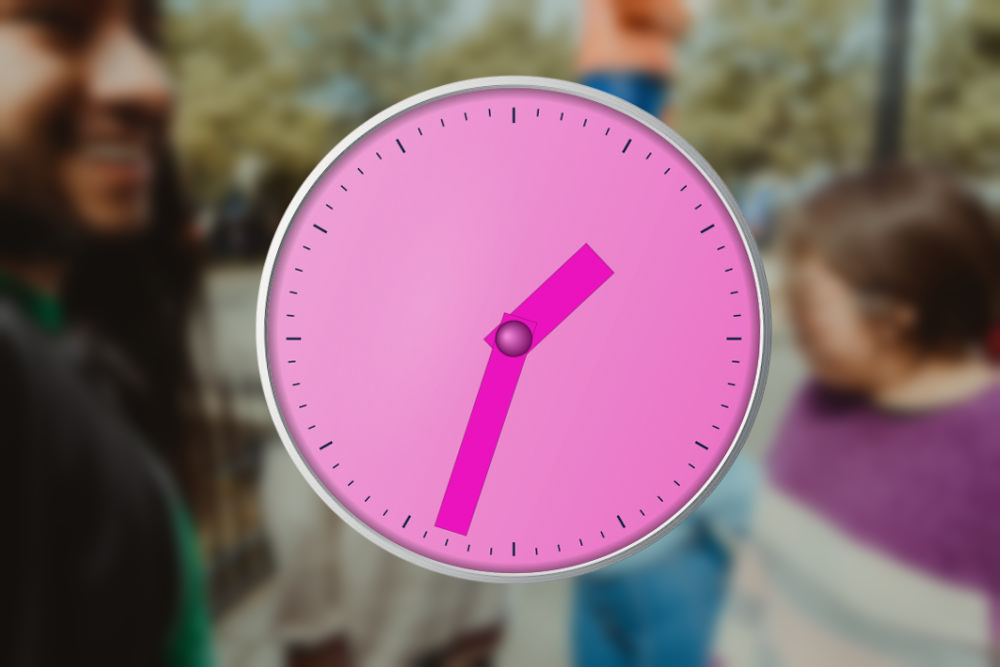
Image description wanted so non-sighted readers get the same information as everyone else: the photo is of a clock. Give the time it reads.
1:33
